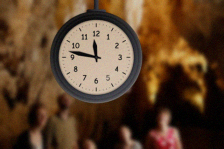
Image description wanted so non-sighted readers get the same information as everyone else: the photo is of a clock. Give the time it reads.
11:47
